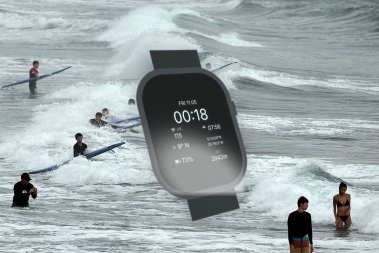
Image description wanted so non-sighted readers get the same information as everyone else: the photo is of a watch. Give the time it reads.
0:18
